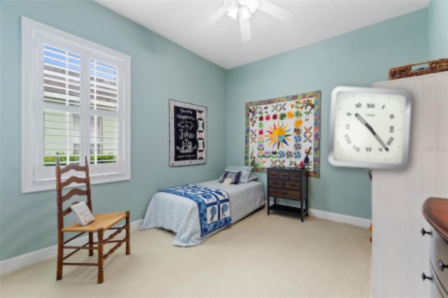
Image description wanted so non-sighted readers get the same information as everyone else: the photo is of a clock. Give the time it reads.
10:23
